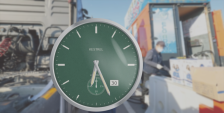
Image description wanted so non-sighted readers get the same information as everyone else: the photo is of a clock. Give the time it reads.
6:26
